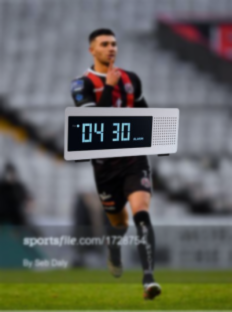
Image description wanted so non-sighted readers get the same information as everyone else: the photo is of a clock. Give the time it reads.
4:30
